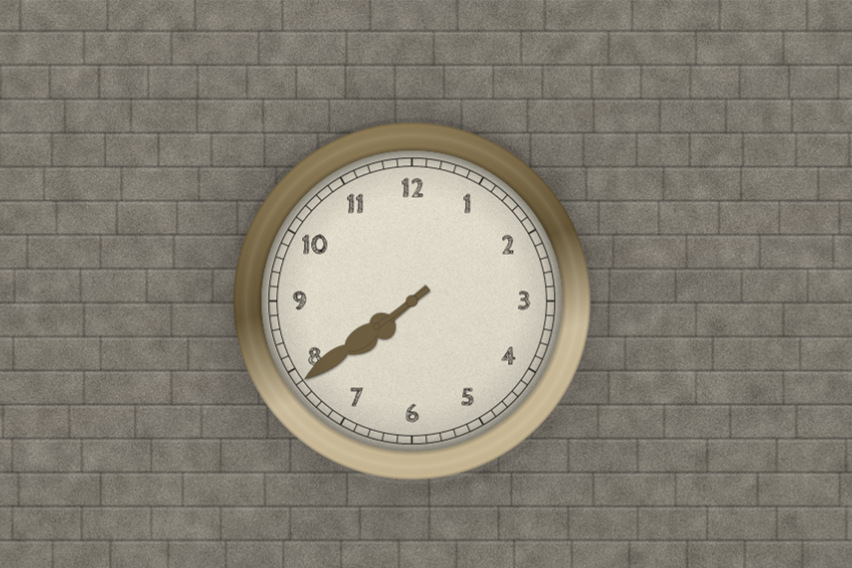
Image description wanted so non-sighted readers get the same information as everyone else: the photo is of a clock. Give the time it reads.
7:39
